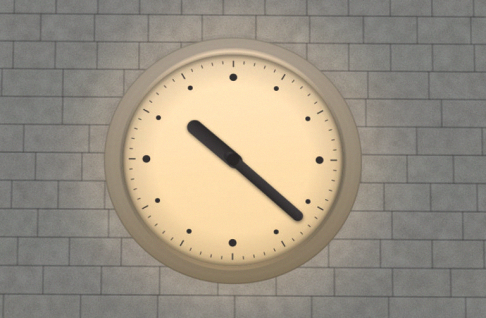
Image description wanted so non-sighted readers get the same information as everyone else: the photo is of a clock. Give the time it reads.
10:22
